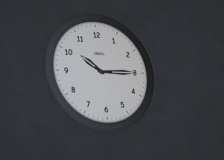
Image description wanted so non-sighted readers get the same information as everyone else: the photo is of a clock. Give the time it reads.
10:15
